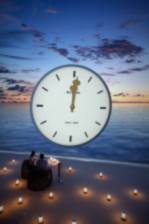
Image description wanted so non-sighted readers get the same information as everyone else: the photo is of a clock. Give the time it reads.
12:01
